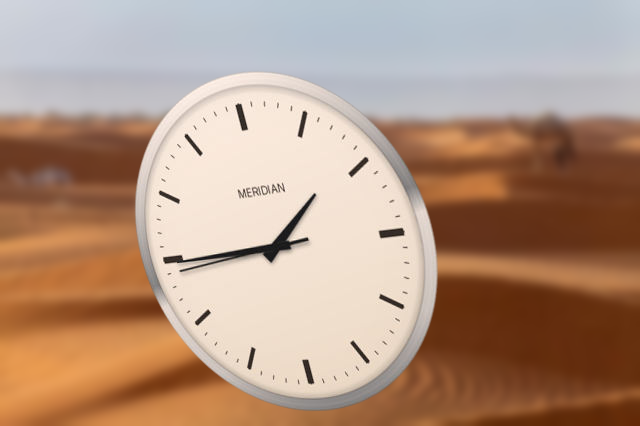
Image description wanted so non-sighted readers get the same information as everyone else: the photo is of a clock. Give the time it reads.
1:44:44
